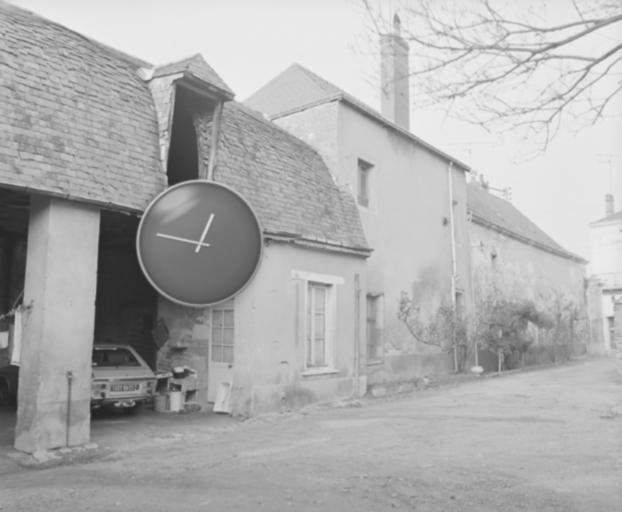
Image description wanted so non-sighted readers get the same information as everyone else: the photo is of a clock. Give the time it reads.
12:47
